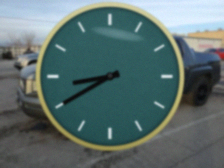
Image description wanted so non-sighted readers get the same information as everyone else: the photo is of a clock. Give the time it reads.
8:40
